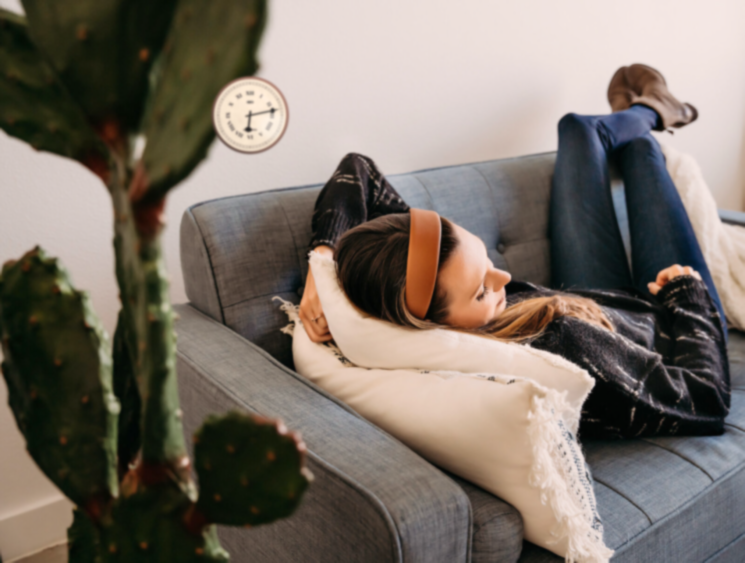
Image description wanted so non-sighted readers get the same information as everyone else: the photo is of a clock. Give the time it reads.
6:13
